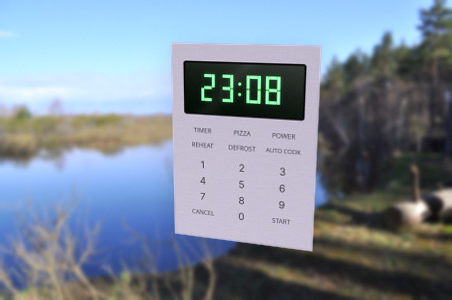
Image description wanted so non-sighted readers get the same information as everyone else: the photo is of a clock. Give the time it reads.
23:08
